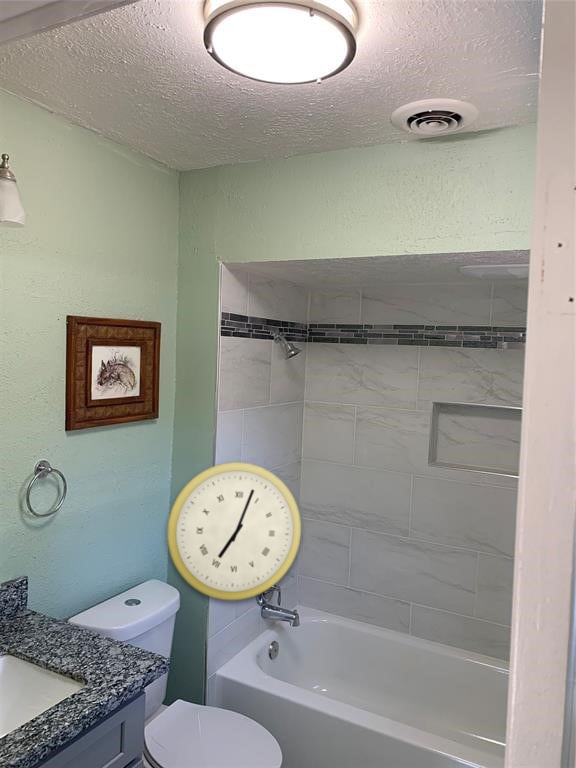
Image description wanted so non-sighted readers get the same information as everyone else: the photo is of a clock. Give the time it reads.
7:03
